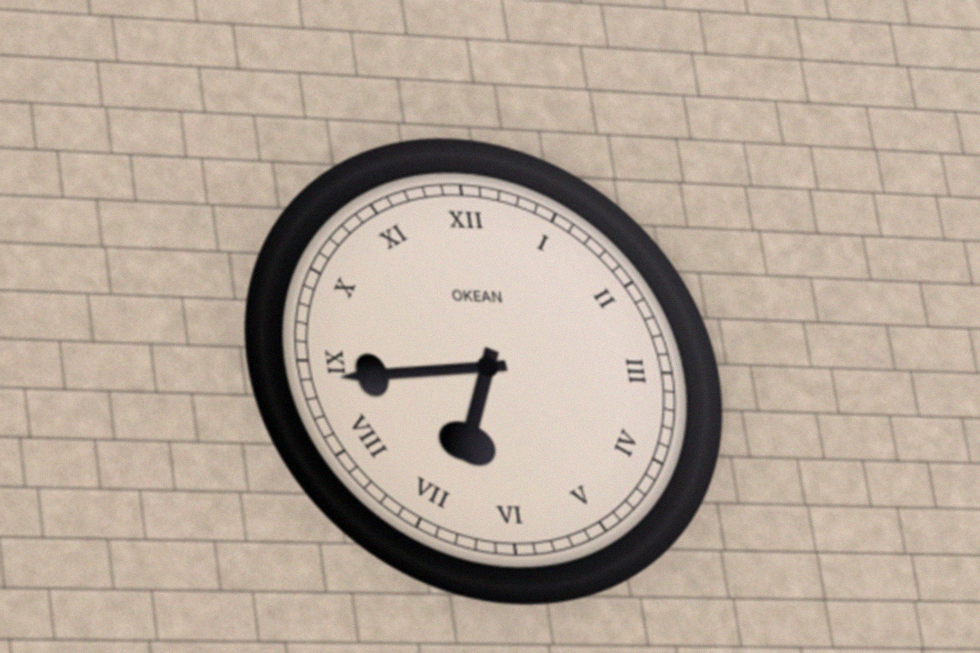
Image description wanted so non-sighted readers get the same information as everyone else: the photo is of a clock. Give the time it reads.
6:44
